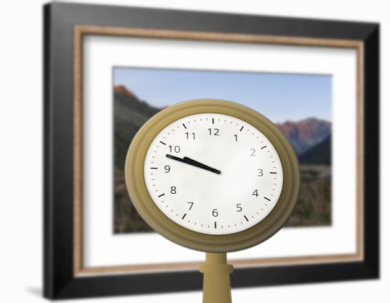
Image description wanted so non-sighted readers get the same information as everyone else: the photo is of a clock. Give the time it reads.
9:48
